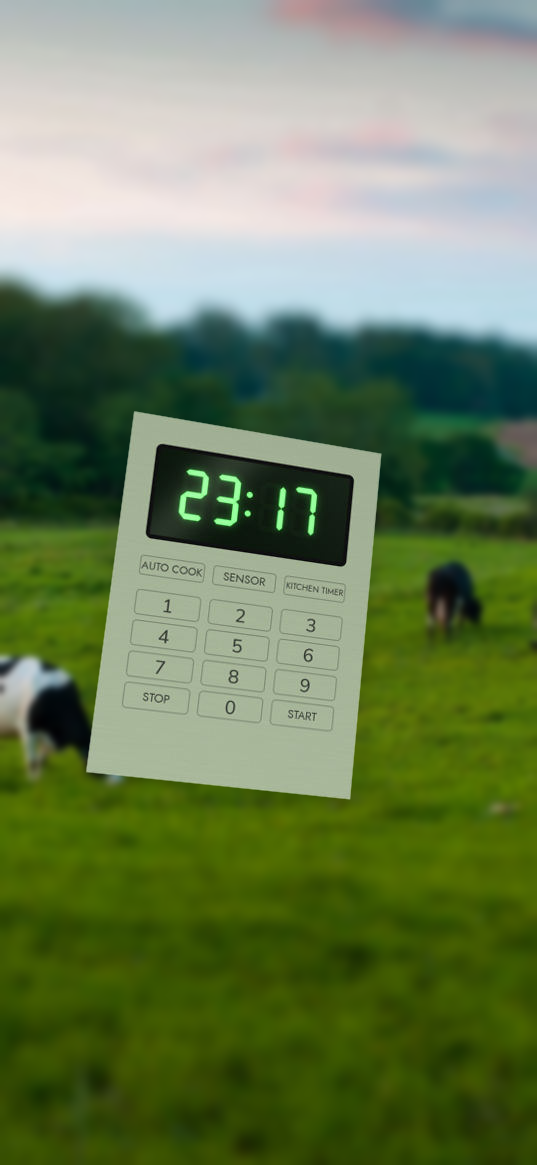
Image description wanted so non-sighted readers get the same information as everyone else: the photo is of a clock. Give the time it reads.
23:17
